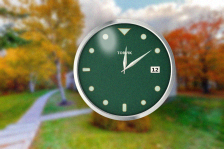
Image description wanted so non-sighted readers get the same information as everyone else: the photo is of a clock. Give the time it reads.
12:09
